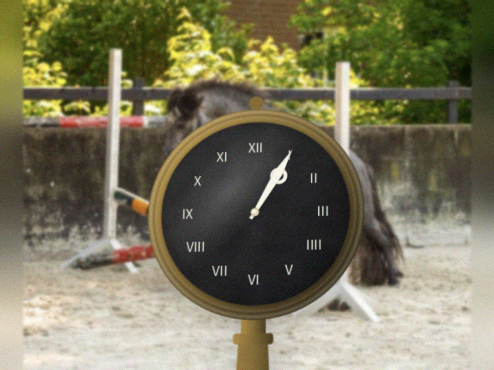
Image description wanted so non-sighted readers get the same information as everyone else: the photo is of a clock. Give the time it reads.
1:05
